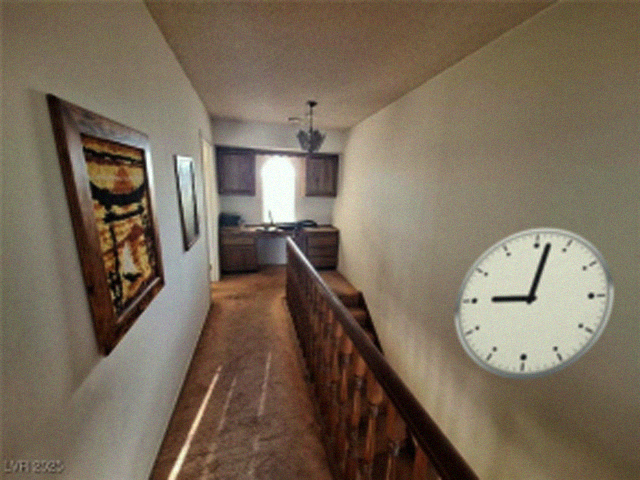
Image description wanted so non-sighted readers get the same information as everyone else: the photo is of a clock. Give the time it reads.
9:02
